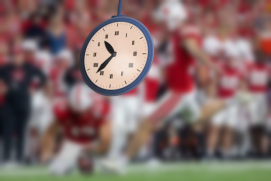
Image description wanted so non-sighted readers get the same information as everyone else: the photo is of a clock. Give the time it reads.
10:37
